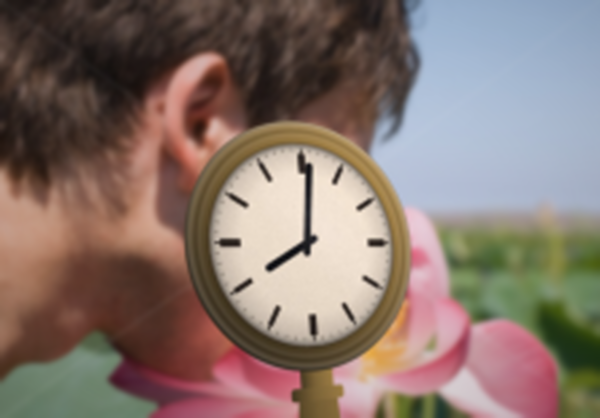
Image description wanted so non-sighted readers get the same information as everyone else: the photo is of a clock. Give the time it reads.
8:01
